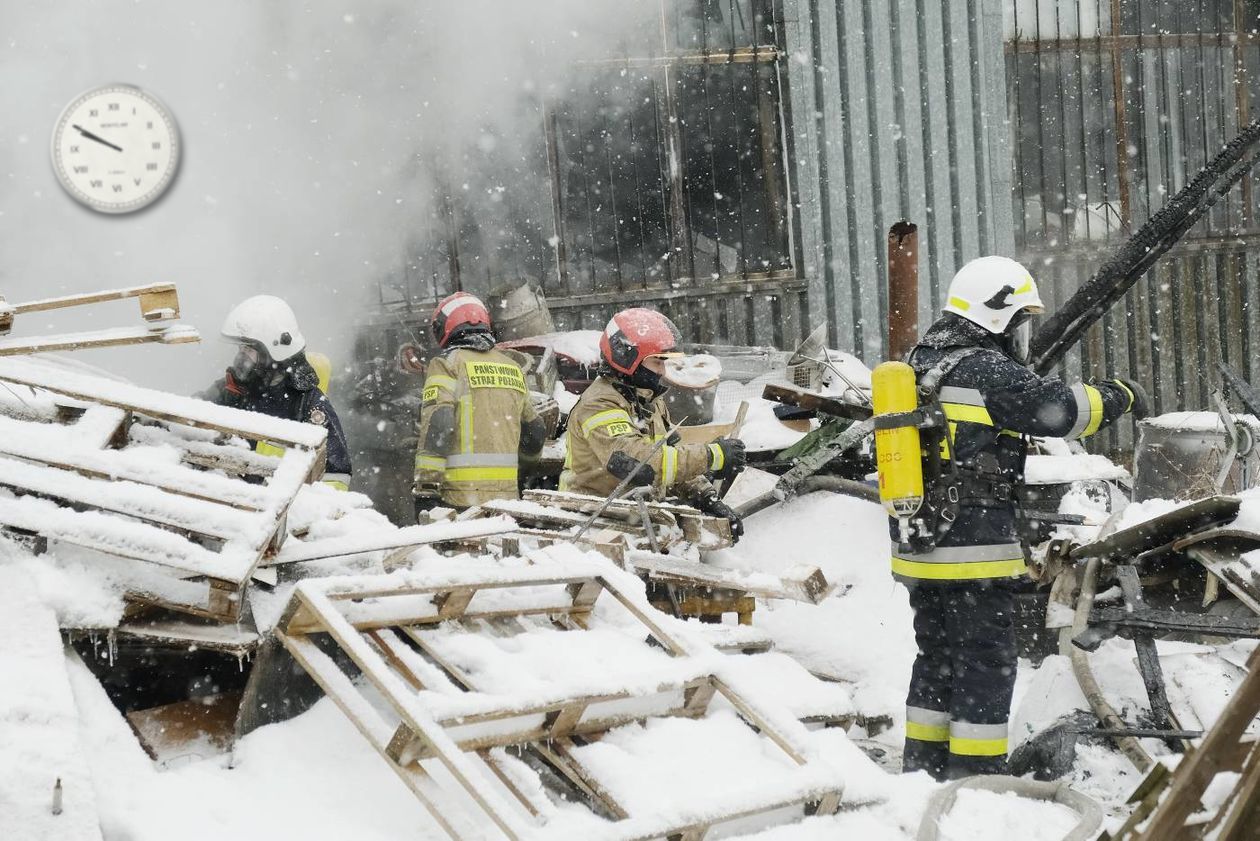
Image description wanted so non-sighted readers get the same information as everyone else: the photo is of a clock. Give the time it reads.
9:50
